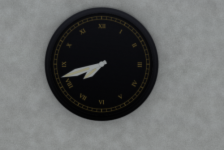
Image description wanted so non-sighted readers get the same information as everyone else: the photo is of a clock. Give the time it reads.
7:42
